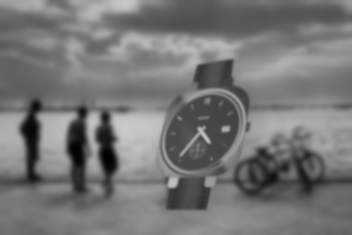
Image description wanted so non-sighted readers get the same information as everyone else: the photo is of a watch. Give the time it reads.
4:36
